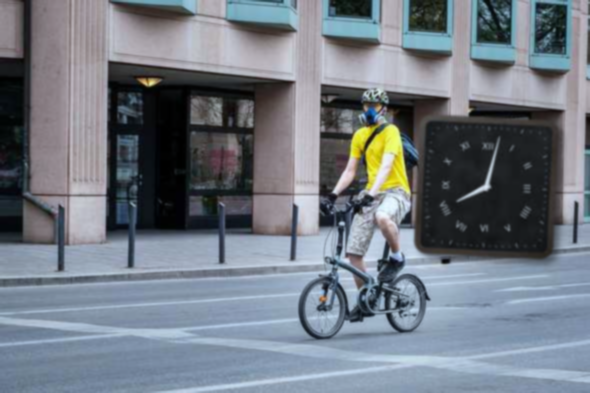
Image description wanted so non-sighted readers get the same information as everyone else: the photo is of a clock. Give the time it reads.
8:02
